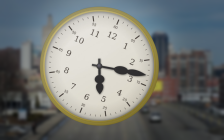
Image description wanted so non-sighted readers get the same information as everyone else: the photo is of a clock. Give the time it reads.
5:13
